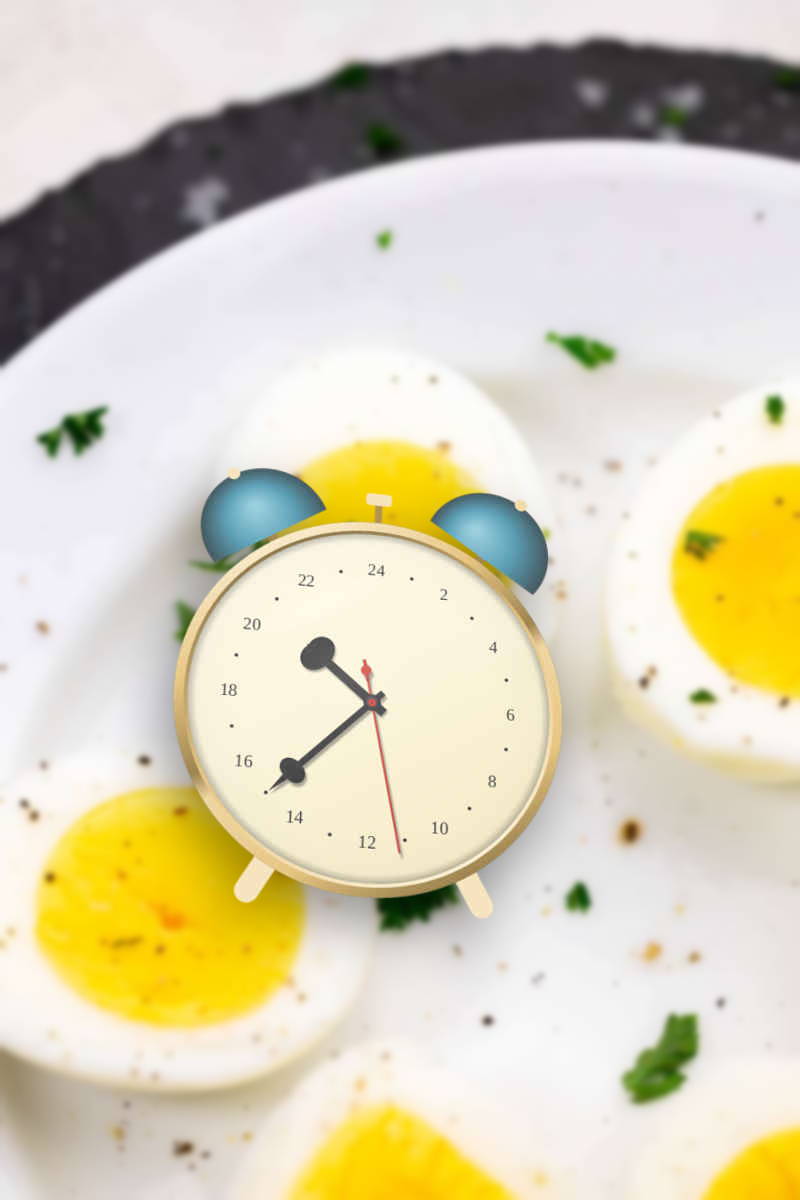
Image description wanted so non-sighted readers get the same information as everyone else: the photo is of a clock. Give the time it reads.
20:37:28
